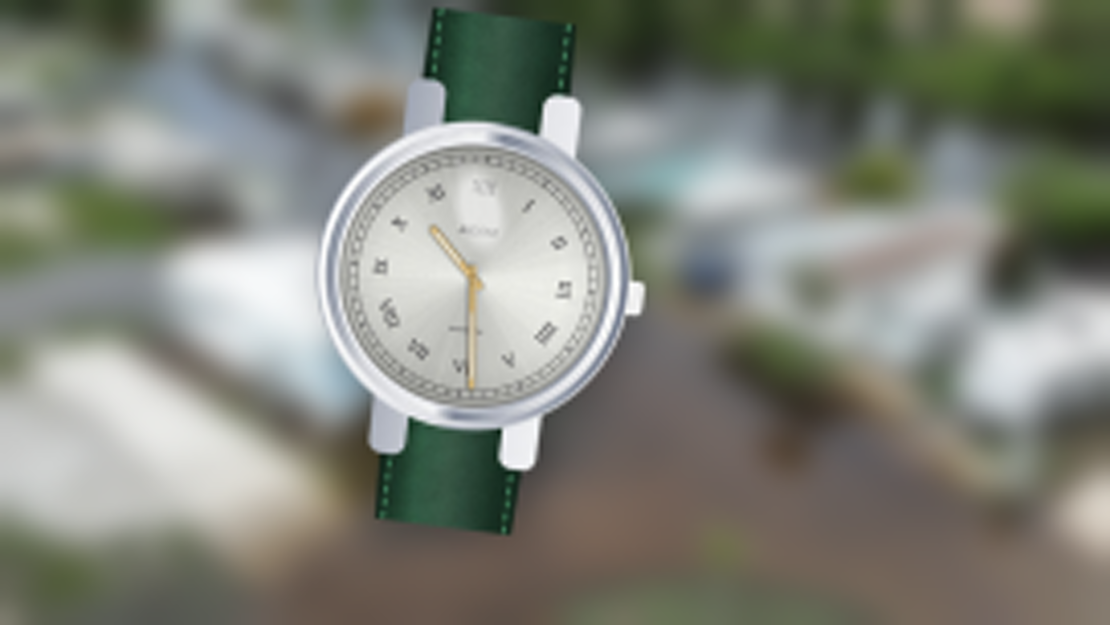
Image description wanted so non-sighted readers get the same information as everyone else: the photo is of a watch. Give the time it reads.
10:29
